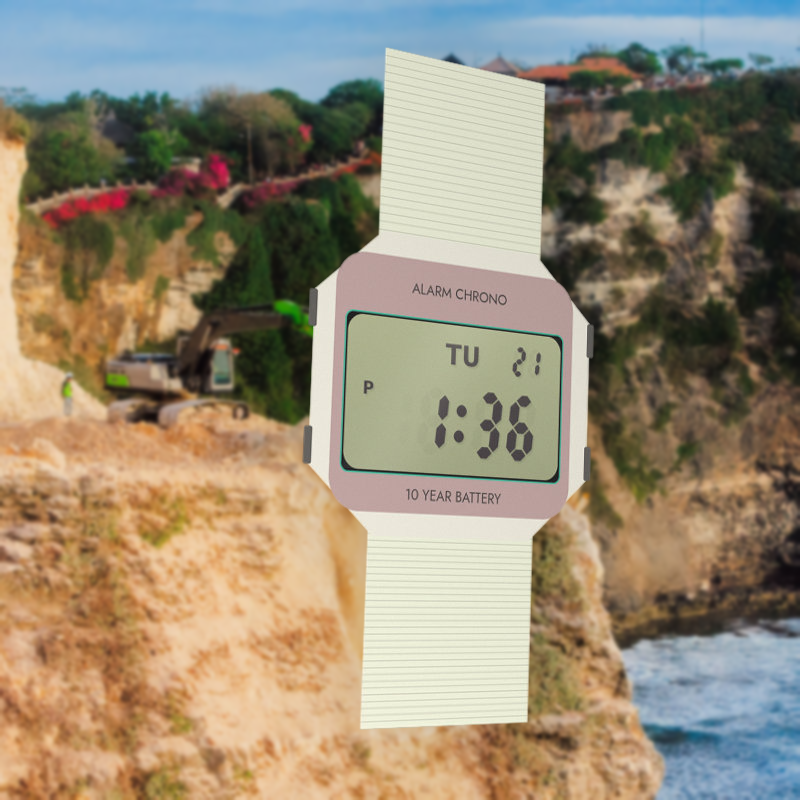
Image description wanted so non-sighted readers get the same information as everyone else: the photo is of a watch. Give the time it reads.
1:36
